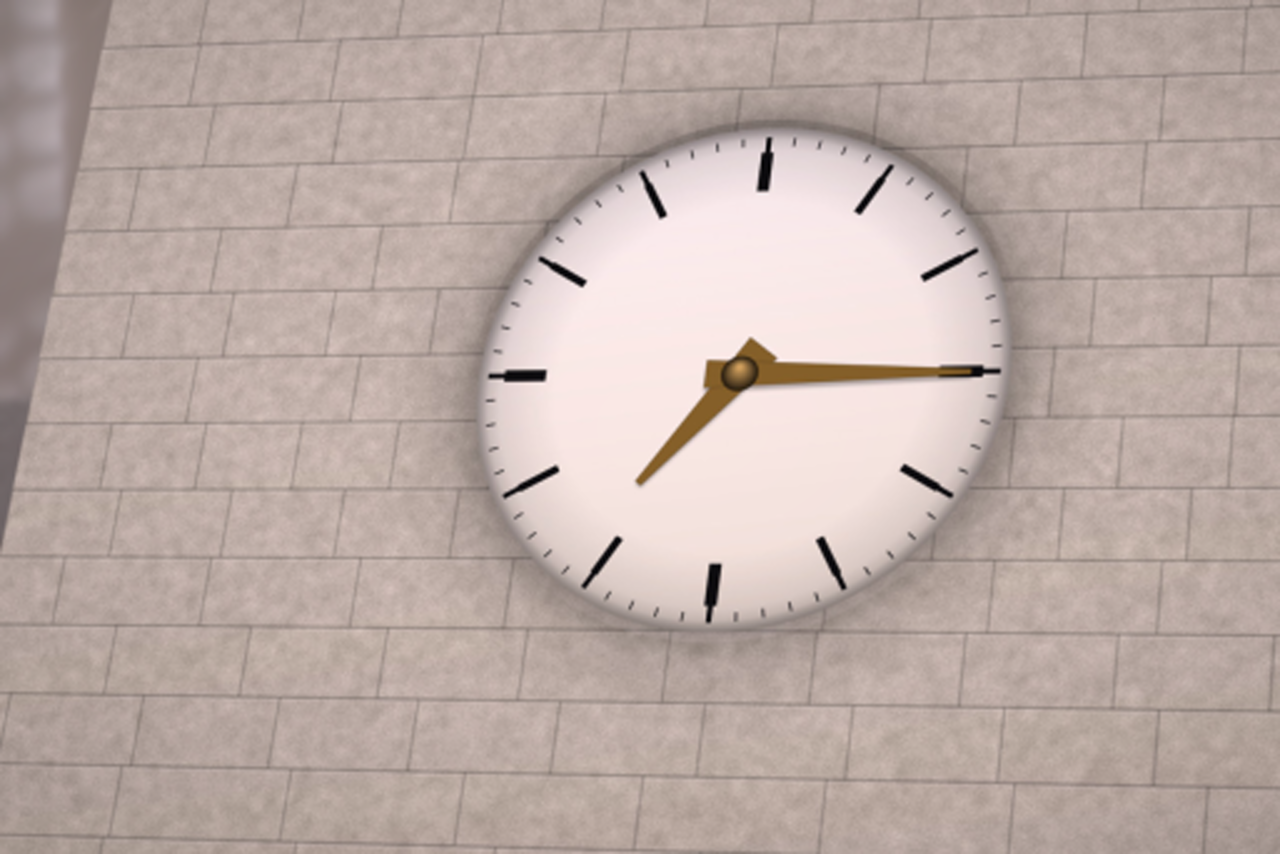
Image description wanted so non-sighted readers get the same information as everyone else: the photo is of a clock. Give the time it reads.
7:15
